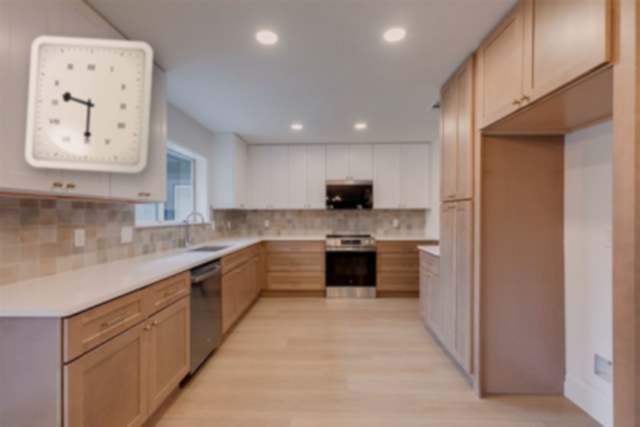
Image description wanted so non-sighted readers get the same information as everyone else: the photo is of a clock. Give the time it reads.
9:30
